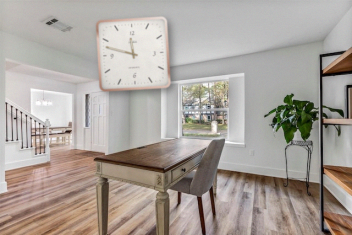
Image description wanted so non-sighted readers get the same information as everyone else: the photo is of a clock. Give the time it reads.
11:48
